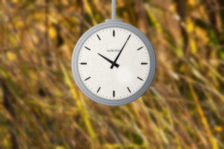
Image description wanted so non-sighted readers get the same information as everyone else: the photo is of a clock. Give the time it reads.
10:05
